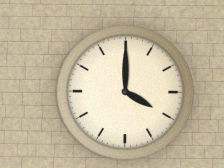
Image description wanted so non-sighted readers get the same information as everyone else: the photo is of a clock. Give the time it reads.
4:00
